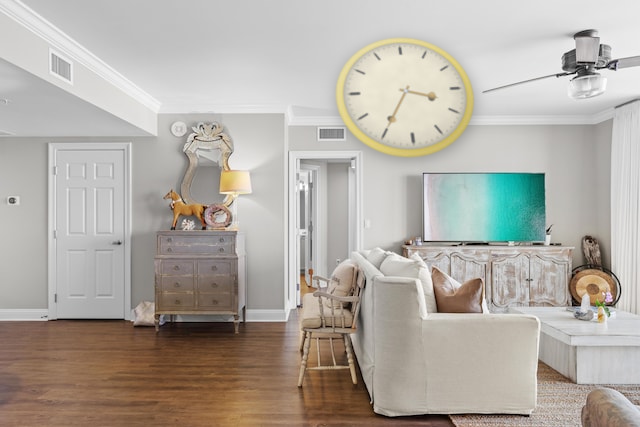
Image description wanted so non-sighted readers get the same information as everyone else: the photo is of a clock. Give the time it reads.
3:35
